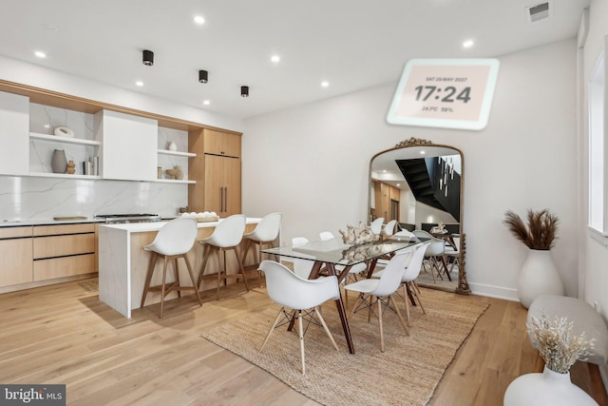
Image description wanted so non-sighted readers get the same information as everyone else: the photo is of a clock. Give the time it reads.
17:24
